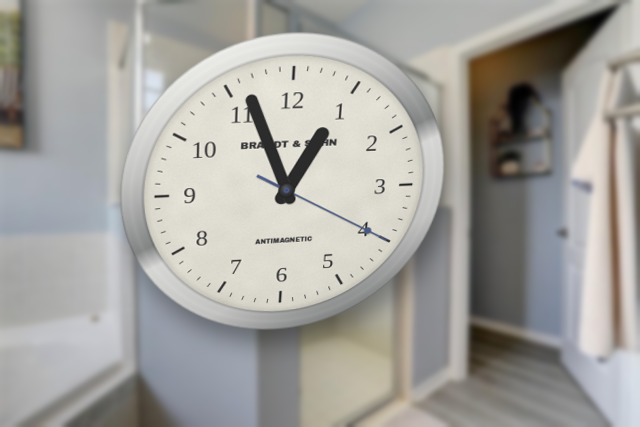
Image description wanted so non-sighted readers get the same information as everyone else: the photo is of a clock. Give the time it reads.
12:56:20
